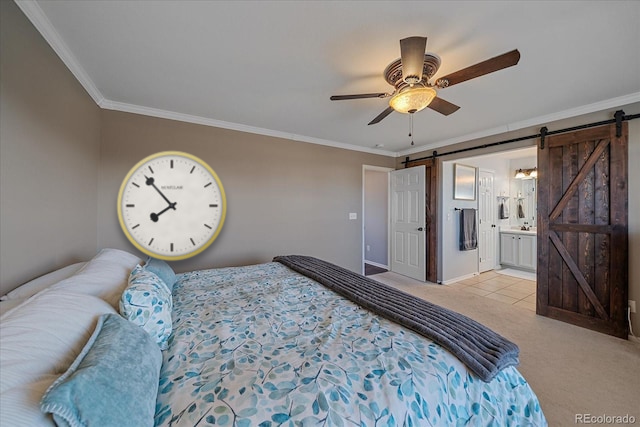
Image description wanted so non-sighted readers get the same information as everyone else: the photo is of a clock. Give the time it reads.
7:53
